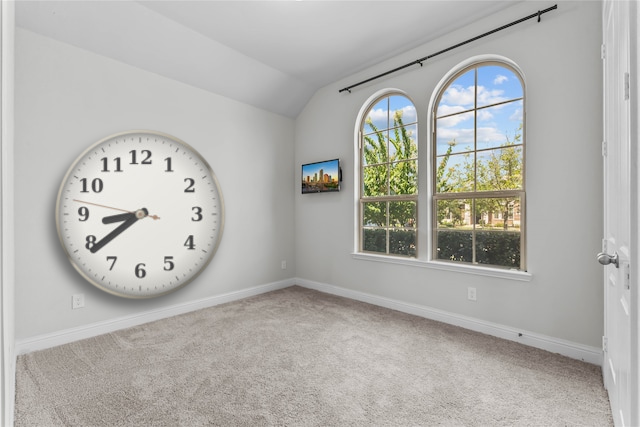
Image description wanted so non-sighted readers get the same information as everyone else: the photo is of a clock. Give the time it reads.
8:38:47
